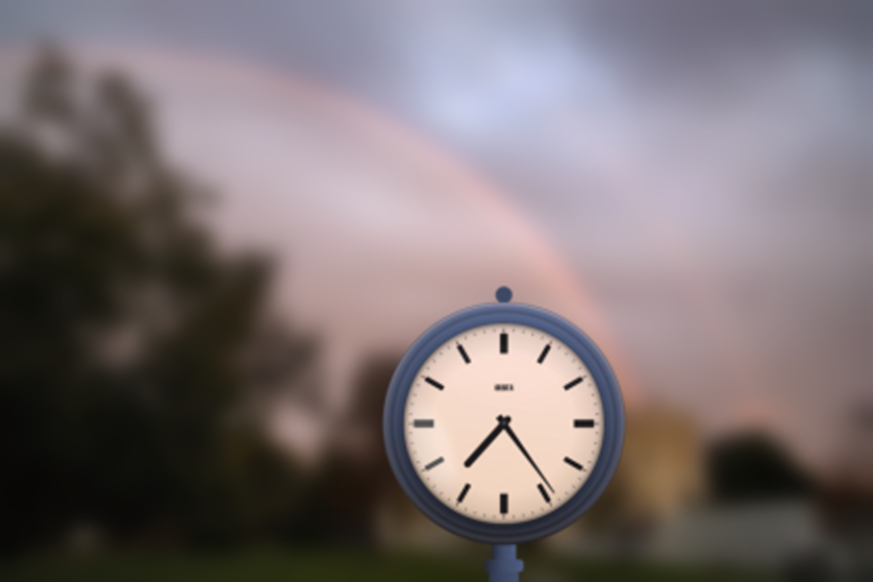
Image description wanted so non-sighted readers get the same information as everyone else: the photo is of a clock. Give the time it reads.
7:24
